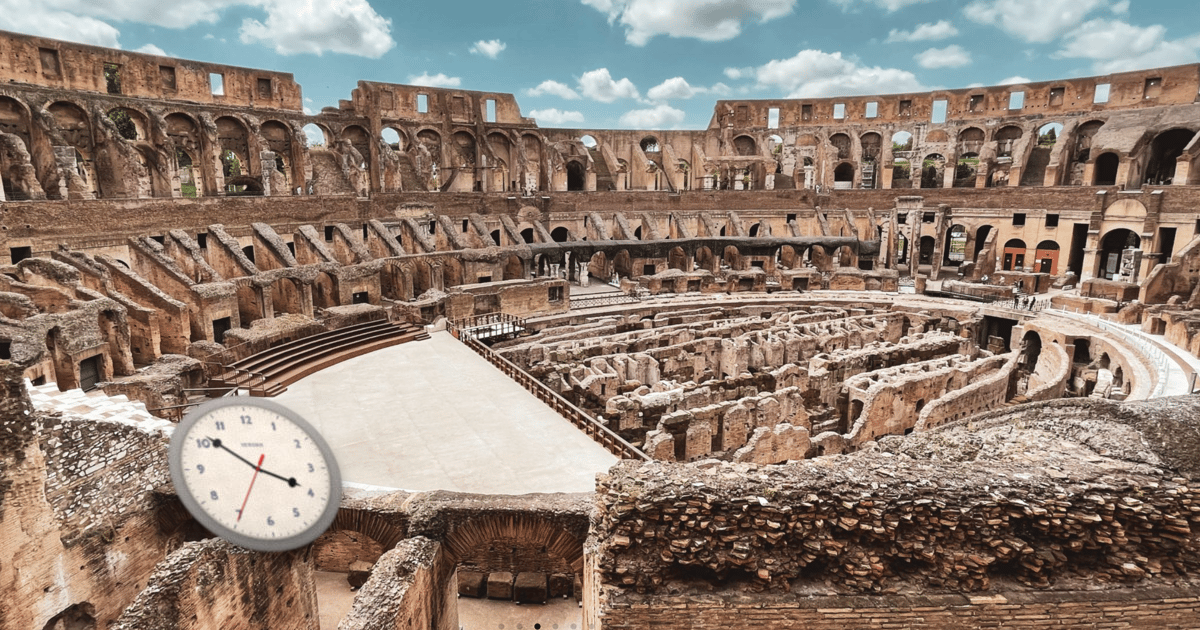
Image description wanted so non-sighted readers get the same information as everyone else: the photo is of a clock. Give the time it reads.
3:51:35
